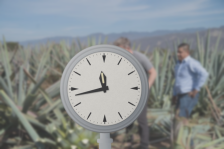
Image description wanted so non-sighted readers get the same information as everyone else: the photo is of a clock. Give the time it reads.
11:43
